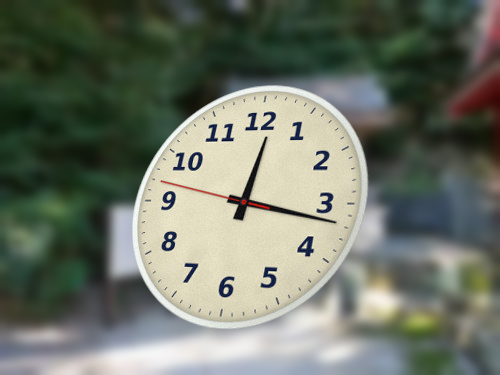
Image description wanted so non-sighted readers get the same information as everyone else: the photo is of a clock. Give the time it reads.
12:16:47
